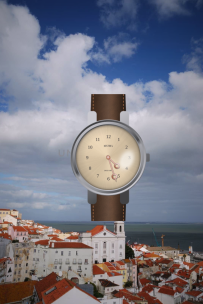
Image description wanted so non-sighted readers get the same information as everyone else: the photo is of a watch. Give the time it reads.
4:27
